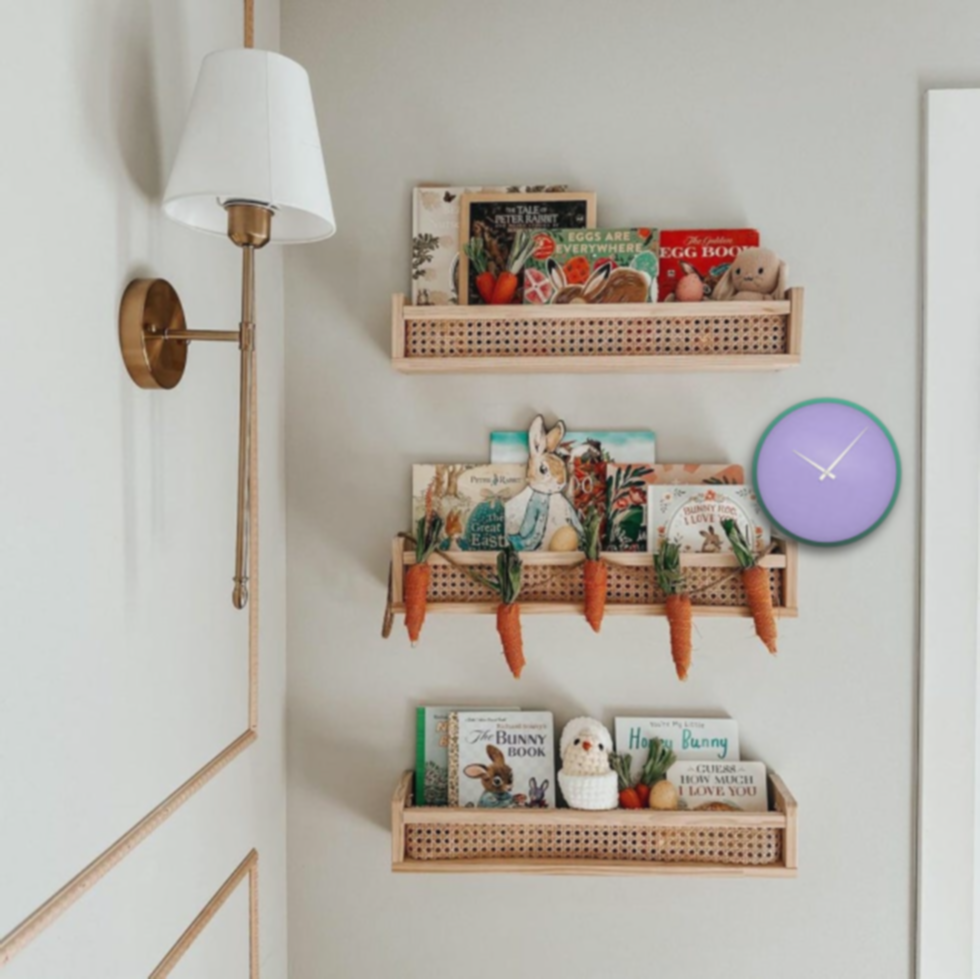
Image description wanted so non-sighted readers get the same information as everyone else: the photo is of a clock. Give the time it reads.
10:07
